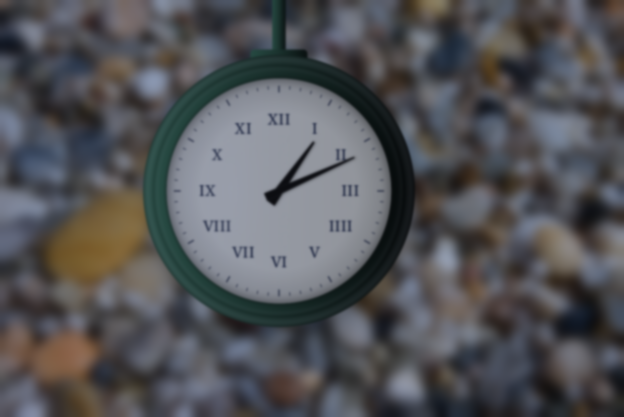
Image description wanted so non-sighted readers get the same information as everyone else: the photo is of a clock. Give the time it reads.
1:11
